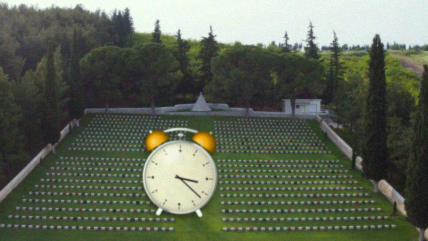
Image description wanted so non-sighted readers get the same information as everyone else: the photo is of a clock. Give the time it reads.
3:22
